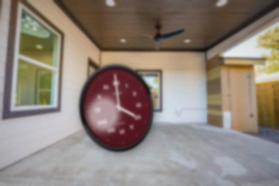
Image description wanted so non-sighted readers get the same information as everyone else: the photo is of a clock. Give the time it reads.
4:00
